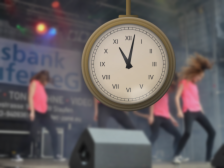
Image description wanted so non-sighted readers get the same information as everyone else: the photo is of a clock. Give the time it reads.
11:02
